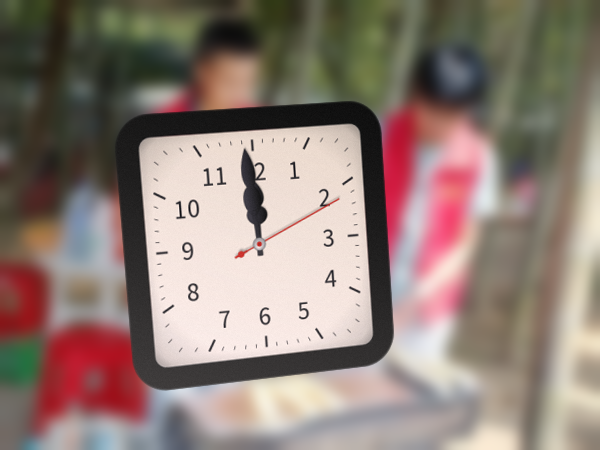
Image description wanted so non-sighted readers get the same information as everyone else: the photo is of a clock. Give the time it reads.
11:59:11
